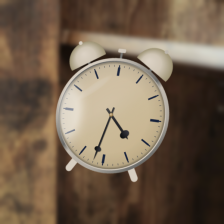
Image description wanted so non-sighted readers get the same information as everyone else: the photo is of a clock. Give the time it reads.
4:32
